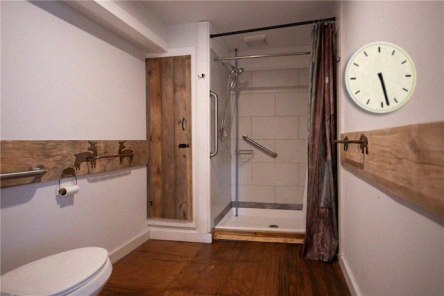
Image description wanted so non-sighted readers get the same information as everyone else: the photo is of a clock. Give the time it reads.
5:28
